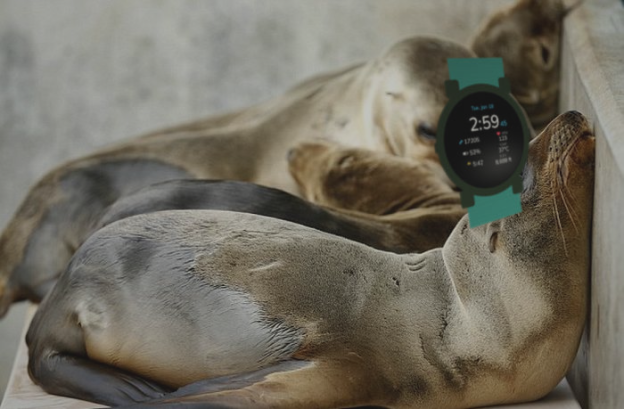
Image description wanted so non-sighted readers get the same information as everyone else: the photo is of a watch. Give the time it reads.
2:59
